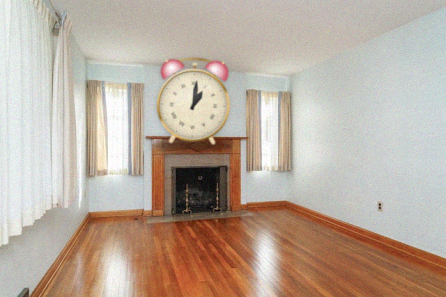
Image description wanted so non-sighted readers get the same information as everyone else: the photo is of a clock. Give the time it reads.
1:01
